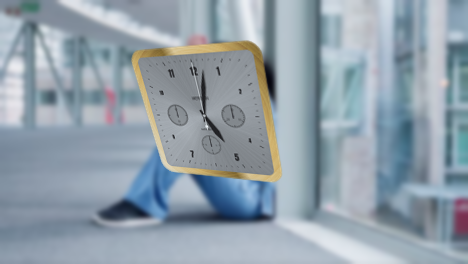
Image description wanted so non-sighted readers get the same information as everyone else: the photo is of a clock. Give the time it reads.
5:02
